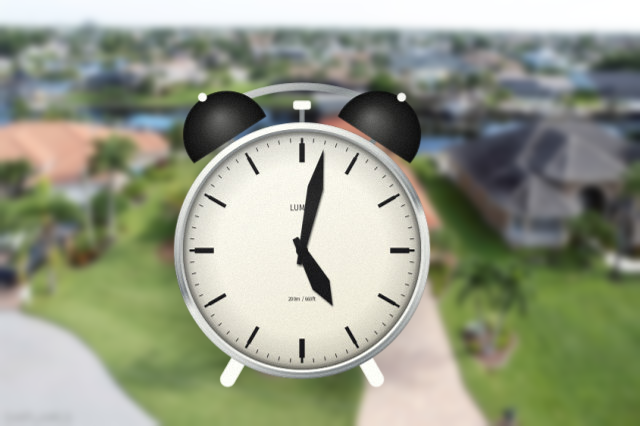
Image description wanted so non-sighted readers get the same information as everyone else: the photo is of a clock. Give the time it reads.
5:02
